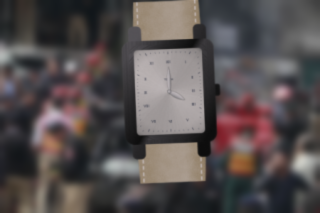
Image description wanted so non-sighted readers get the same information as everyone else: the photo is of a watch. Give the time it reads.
4:00
